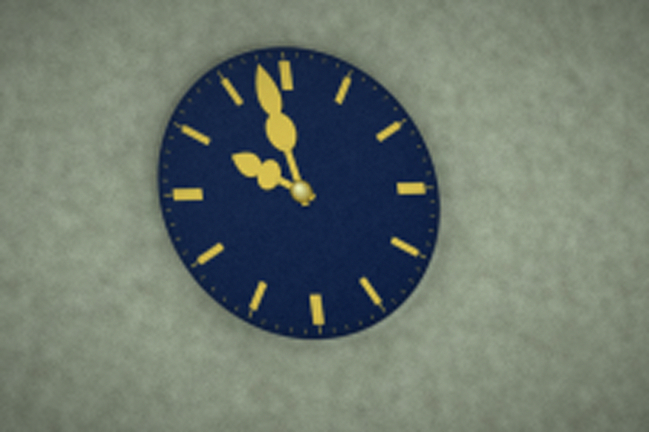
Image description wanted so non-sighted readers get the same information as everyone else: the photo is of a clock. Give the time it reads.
9:58
